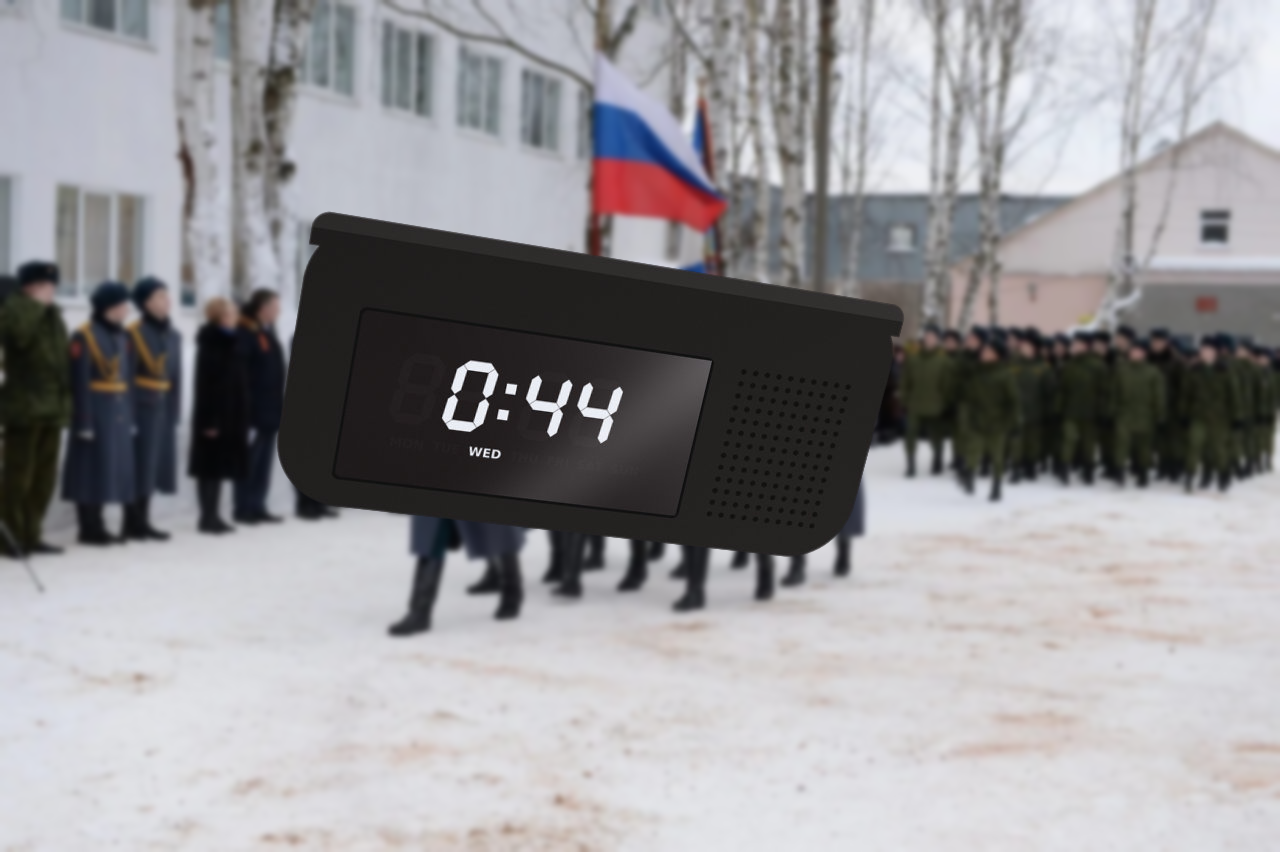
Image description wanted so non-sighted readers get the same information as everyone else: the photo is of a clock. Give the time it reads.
0:44
